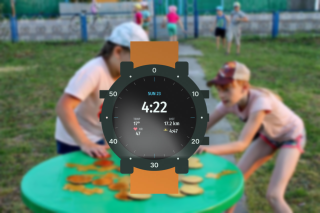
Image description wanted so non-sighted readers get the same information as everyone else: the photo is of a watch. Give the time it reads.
4:22
